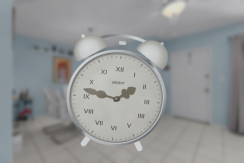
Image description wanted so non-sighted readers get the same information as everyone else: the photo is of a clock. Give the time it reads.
1:47
